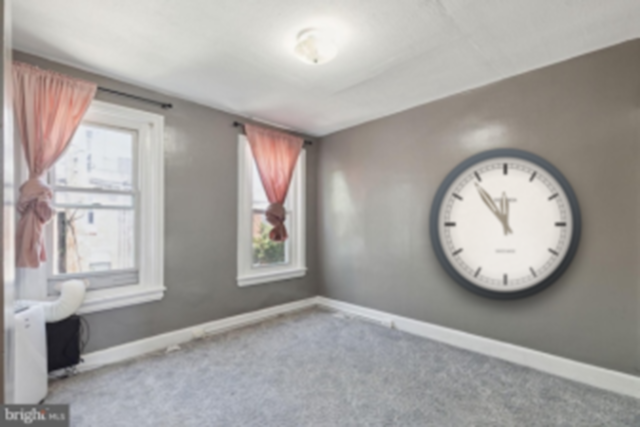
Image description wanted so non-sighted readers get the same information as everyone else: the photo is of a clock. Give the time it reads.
11:54
